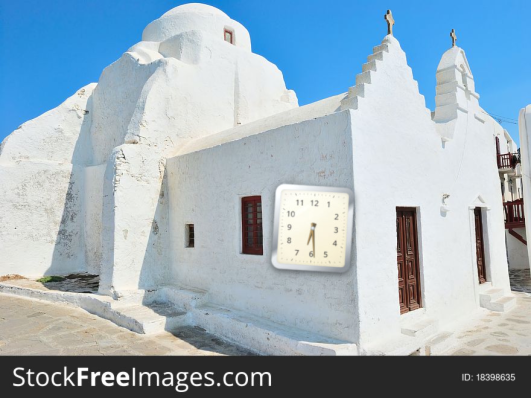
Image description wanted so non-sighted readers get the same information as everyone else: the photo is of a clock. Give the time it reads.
6:29
